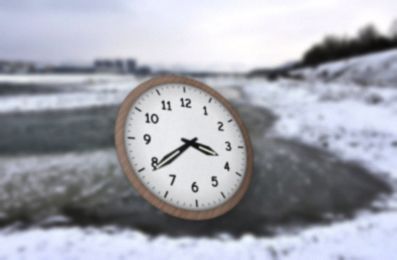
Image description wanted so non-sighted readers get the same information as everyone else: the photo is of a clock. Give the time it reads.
3:39
